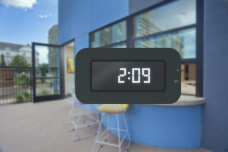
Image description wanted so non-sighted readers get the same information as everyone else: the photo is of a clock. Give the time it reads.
2:09
